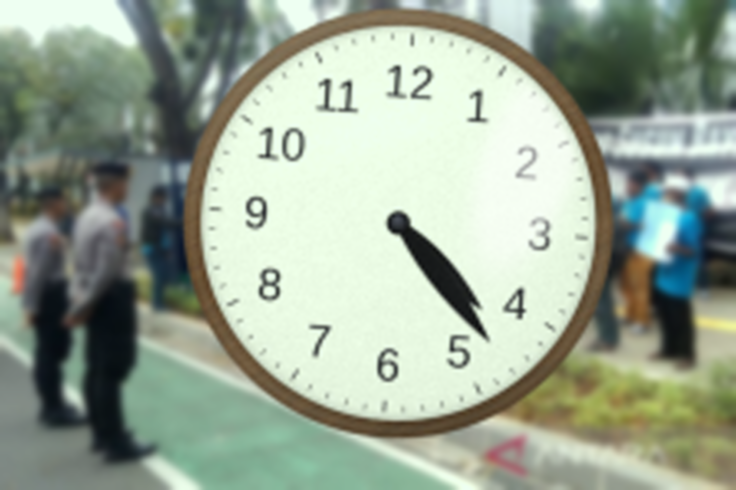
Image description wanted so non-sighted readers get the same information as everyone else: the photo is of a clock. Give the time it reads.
4:23
